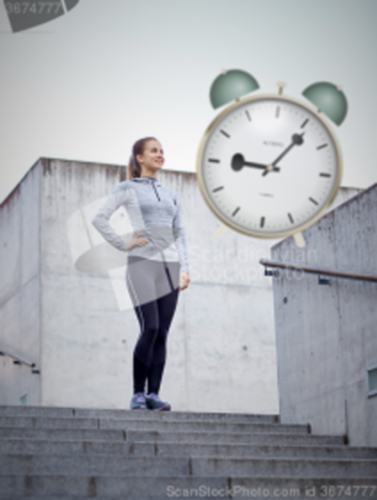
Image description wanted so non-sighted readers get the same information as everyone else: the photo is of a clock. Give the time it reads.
9:06
